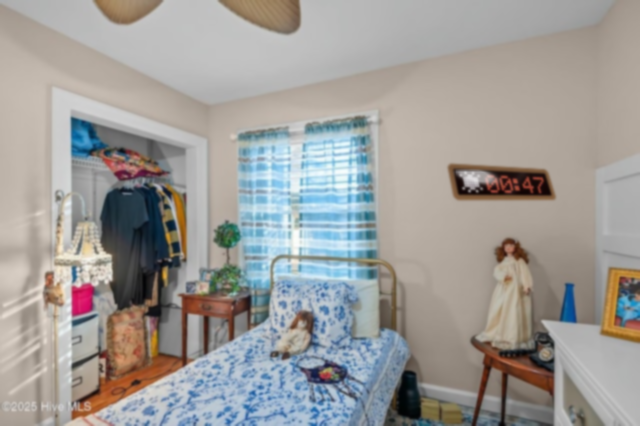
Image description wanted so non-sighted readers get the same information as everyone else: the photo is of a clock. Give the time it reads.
0:47
